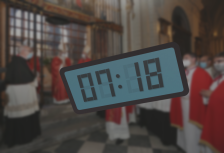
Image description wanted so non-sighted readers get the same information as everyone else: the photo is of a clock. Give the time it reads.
7:18
